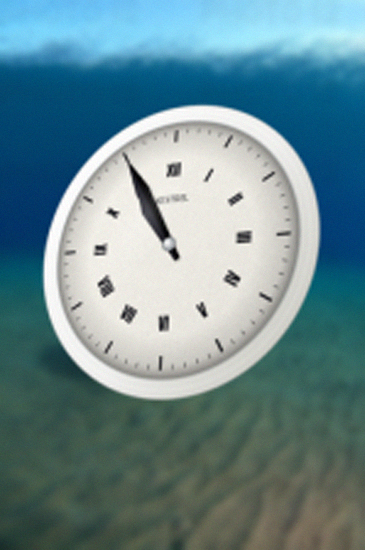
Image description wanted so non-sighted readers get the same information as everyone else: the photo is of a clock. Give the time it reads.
10:55
